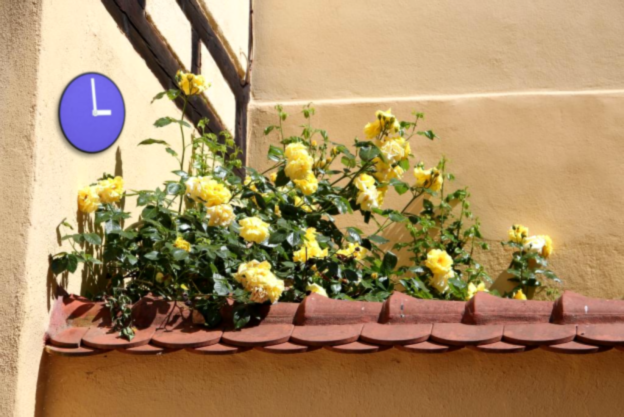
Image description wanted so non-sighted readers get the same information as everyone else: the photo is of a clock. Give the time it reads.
2:59
